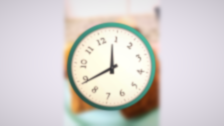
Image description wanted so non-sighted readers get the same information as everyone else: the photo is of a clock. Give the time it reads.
12:44
